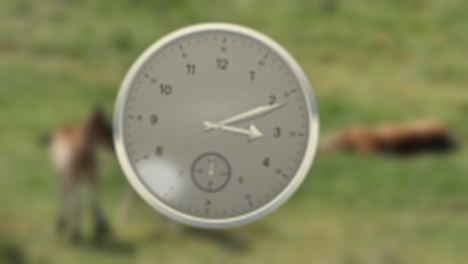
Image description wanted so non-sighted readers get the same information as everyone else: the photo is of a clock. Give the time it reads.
3:11
